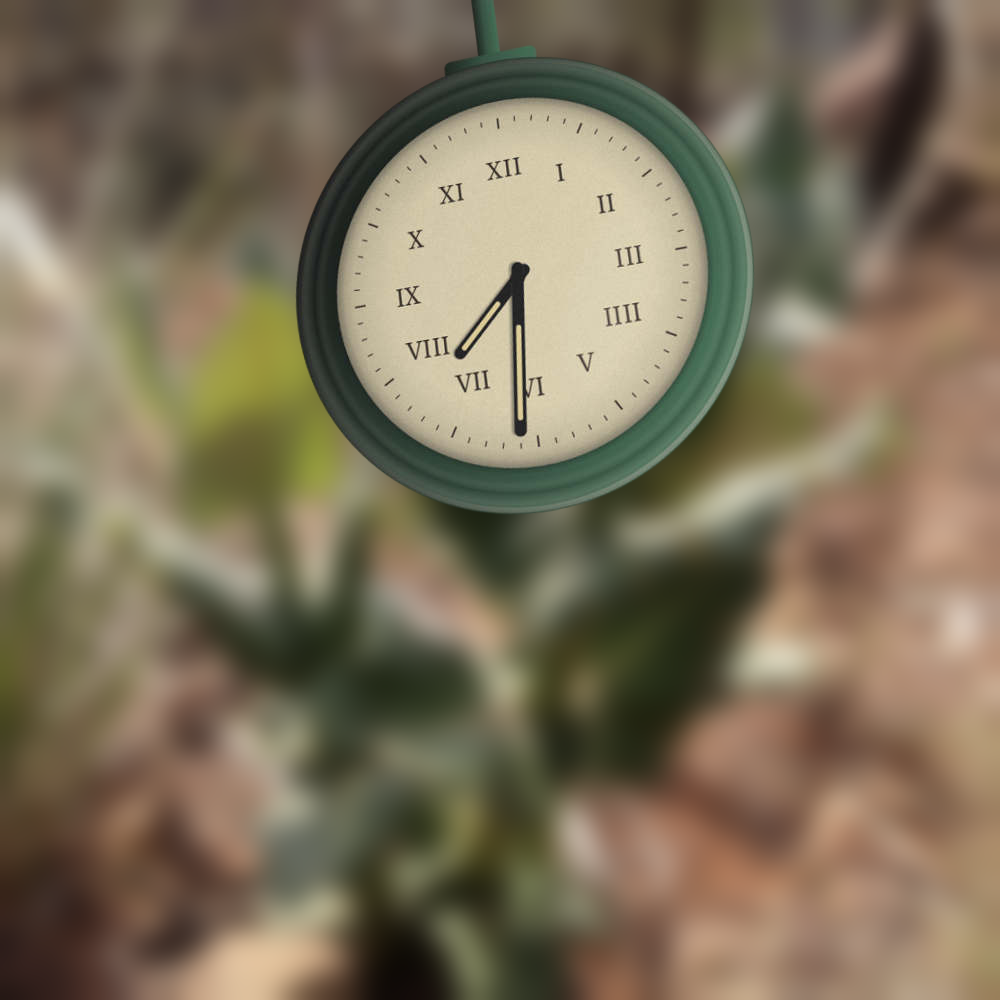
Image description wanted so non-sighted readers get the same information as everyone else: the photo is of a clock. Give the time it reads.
7:31
